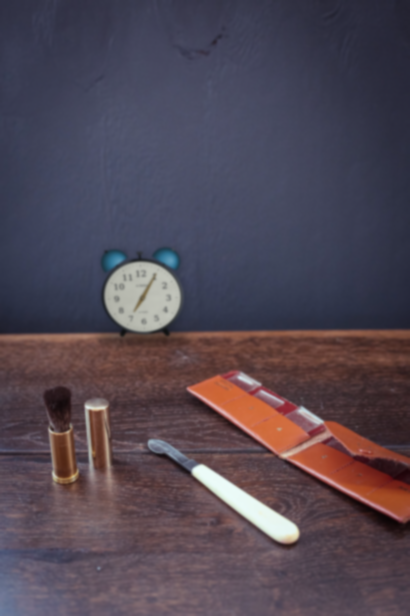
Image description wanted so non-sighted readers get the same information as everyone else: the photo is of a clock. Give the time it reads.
7:05
